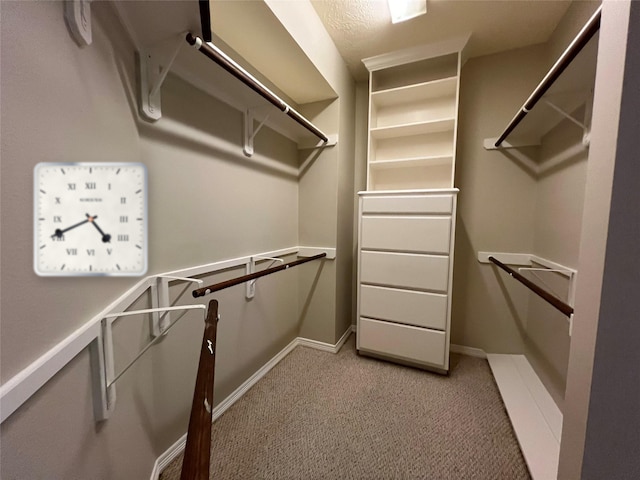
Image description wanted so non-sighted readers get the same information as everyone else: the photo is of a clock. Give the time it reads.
4:41
